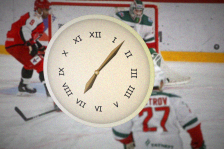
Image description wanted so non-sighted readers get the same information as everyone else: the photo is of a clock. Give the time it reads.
7:07
